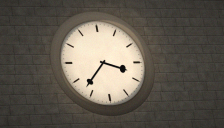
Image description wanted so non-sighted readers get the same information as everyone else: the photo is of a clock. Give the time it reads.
3:37
